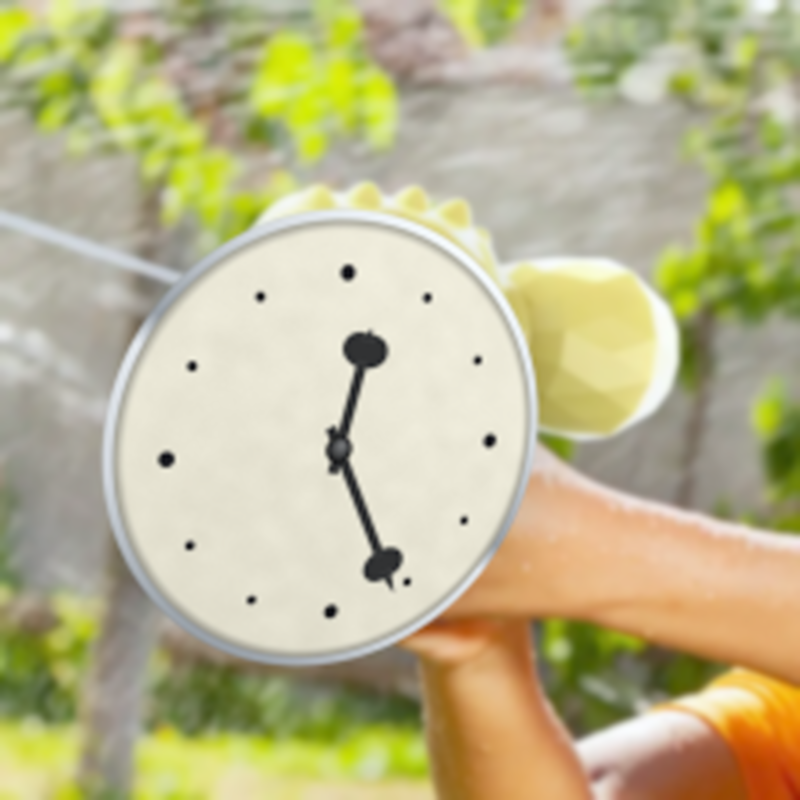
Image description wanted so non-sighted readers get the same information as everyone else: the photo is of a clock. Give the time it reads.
12:26
